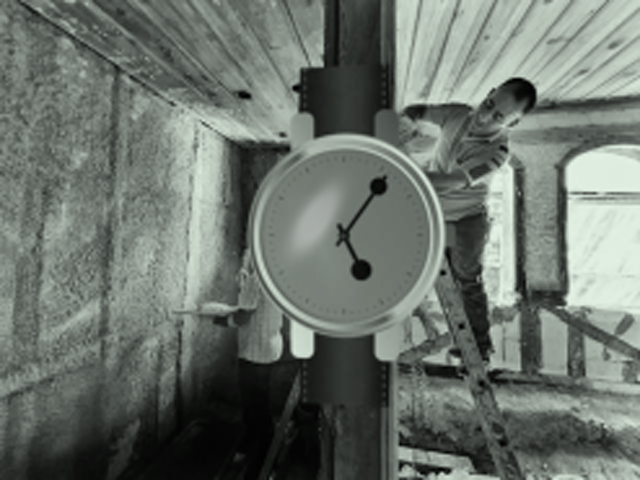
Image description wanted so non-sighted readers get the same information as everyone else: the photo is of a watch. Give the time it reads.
5:06
